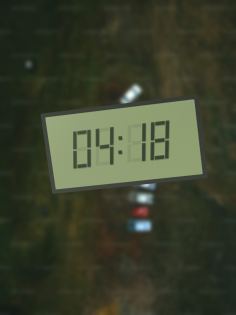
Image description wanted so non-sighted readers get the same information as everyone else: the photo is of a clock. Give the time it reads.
4:18
